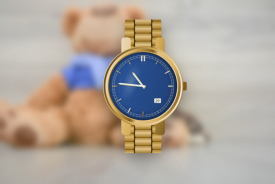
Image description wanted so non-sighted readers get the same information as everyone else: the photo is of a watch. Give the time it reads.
10:46
